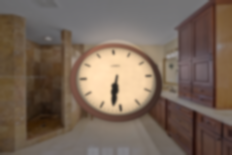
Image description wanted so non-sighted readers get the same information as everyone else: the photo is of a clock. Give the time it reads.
6:32
